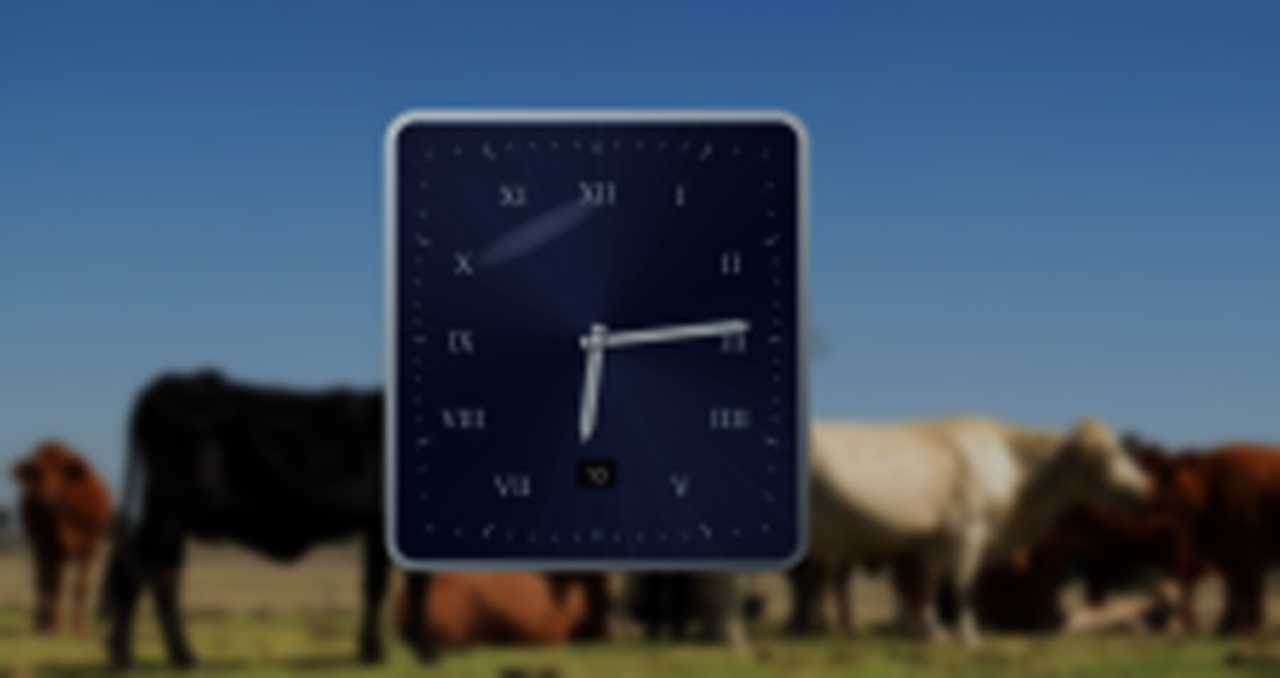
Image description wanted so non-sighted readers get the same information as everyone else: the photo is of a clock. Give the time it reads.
6:14
